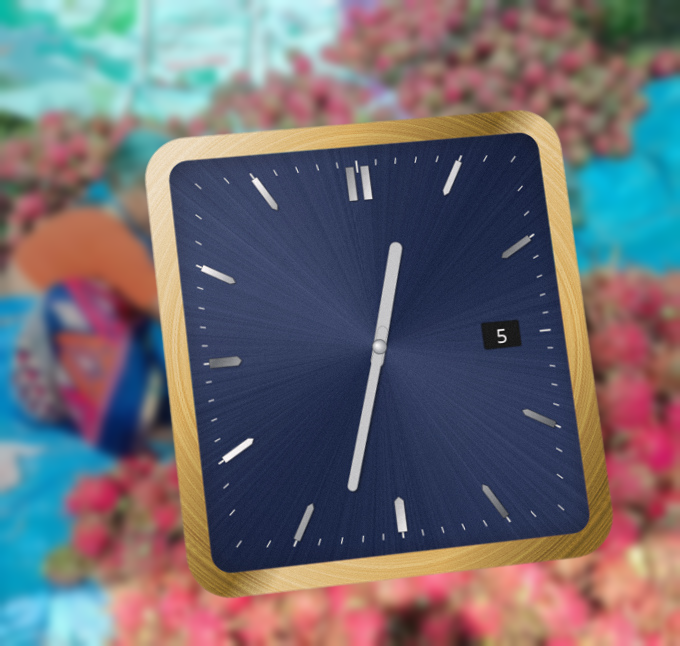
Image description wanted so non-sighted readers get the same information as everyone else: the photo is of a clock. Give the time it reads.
12:33
